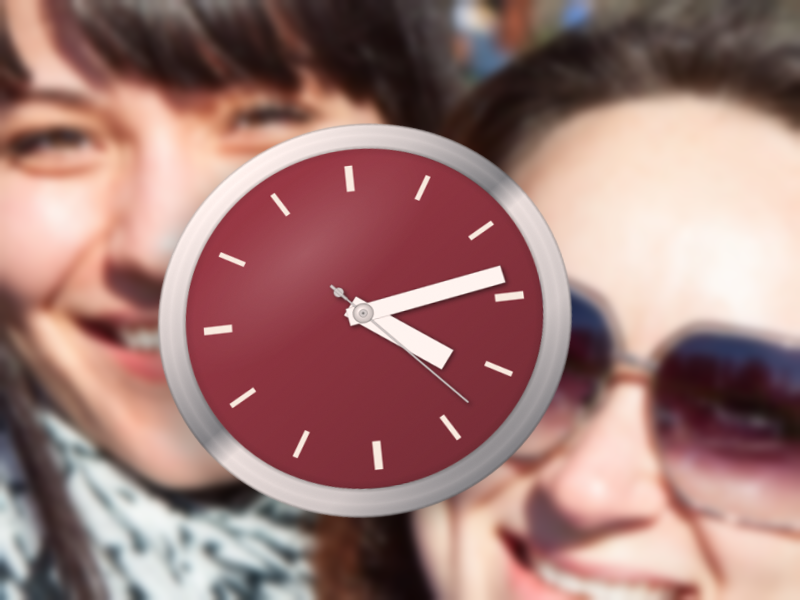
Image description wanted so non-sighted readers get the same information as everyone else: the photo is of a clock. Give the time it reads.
4:13:23
